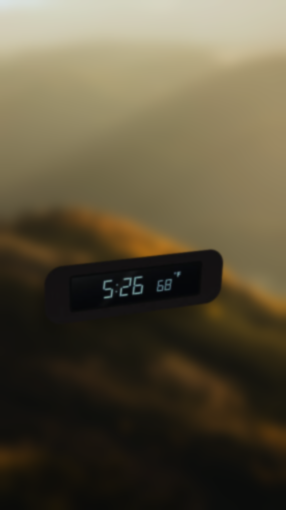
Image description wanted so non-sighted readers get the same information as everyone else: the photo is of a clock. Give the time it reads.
5:26
